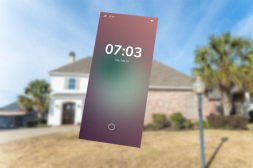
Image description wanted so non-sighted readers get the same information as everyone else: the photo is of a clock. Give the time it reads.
7:03
